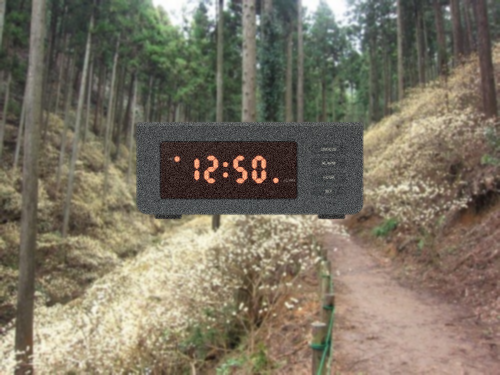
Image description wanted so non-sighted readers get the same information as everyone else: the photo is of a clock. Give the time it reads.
12:50
